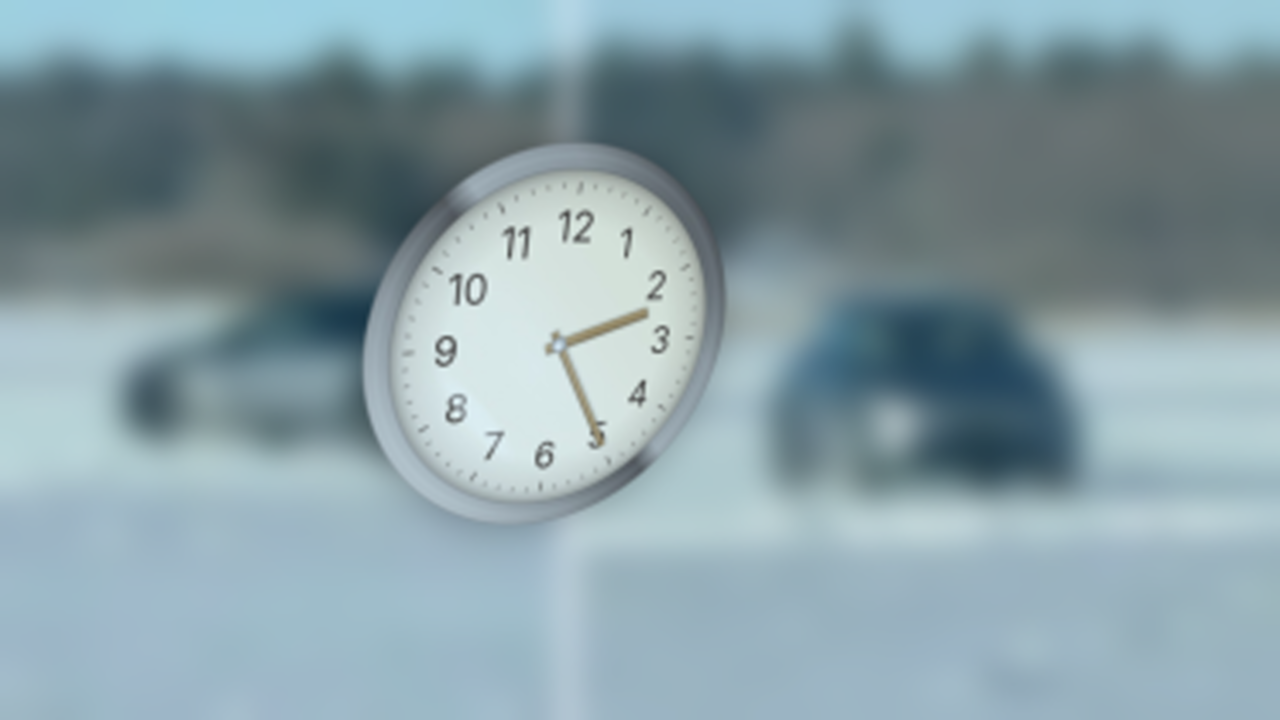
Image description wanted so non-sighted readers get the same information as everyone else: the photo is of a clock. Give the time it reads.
2:25
